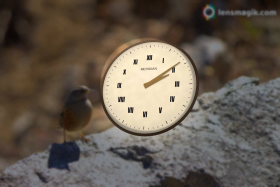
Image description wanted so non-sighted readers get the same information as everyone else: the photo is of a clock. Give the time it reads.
2:09
